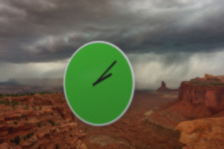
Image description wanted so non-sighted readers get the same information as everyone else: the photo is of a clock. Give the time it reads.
2:08
